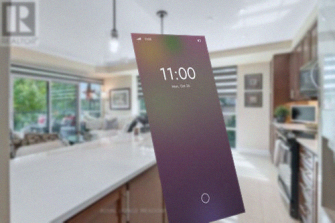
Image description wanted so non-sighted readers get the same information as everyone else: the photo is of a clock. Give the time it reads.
11:00
